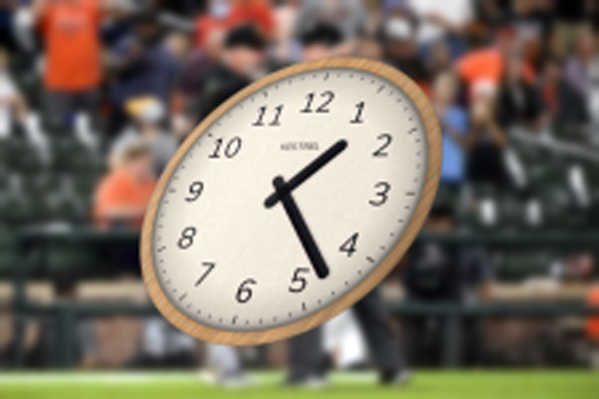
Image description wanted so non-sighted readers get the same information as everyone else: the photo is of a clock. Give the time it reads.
1:23
